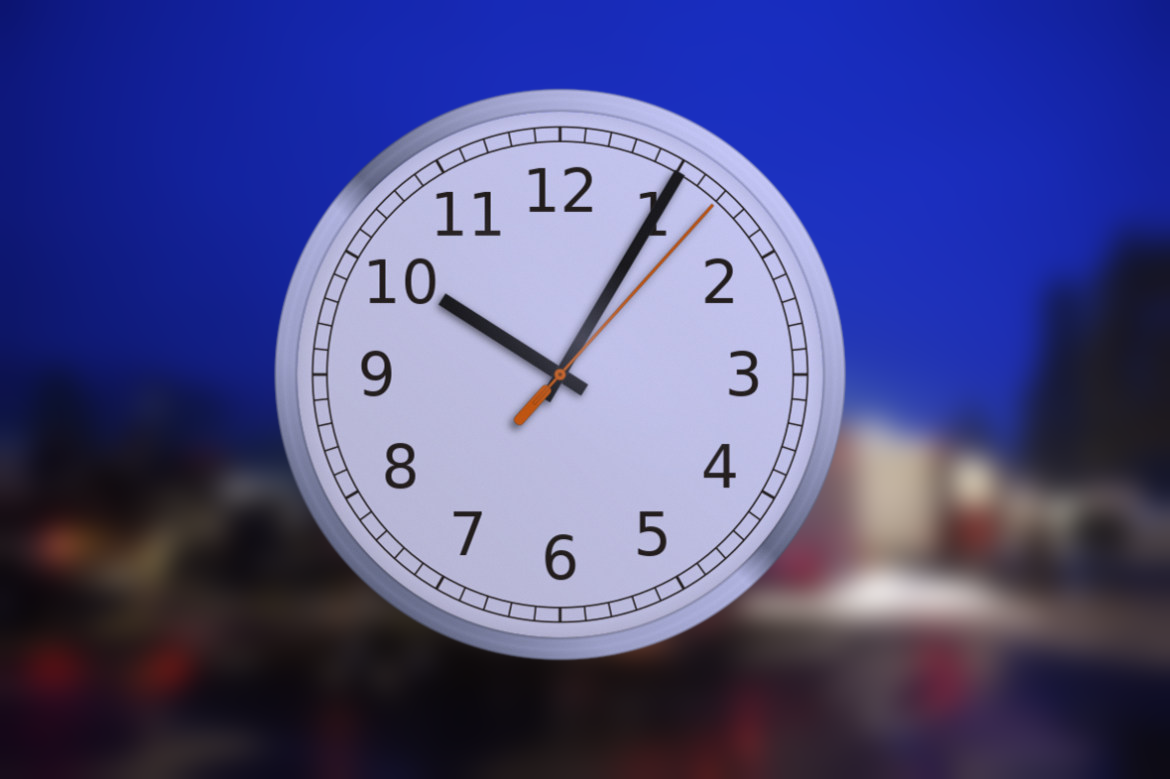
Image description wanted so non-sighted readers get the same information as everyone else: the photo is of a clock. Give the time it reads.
10:05:07
